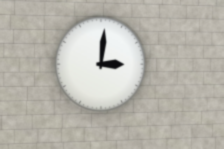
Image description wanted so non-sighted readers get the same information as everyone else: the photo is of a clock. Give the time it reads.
3:01
